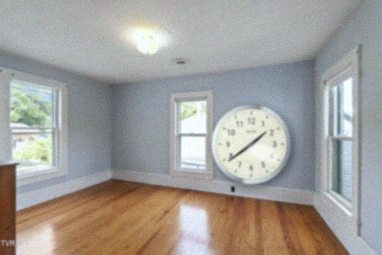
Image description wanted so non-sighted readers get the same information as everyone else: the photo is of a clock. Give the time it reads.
1:39
